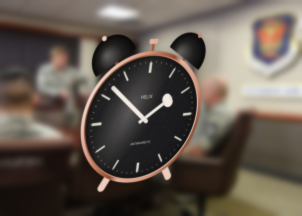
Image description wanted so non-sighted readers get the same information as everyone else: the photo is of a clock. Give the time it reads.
1:52
